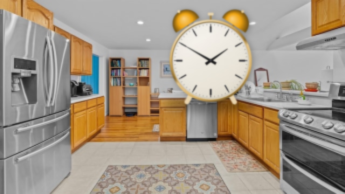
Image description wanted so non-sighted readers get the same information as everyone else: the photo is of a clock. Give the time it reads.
1:50
